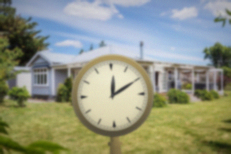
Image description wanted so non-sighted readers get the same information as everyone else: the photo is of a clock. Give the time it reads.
12:10
